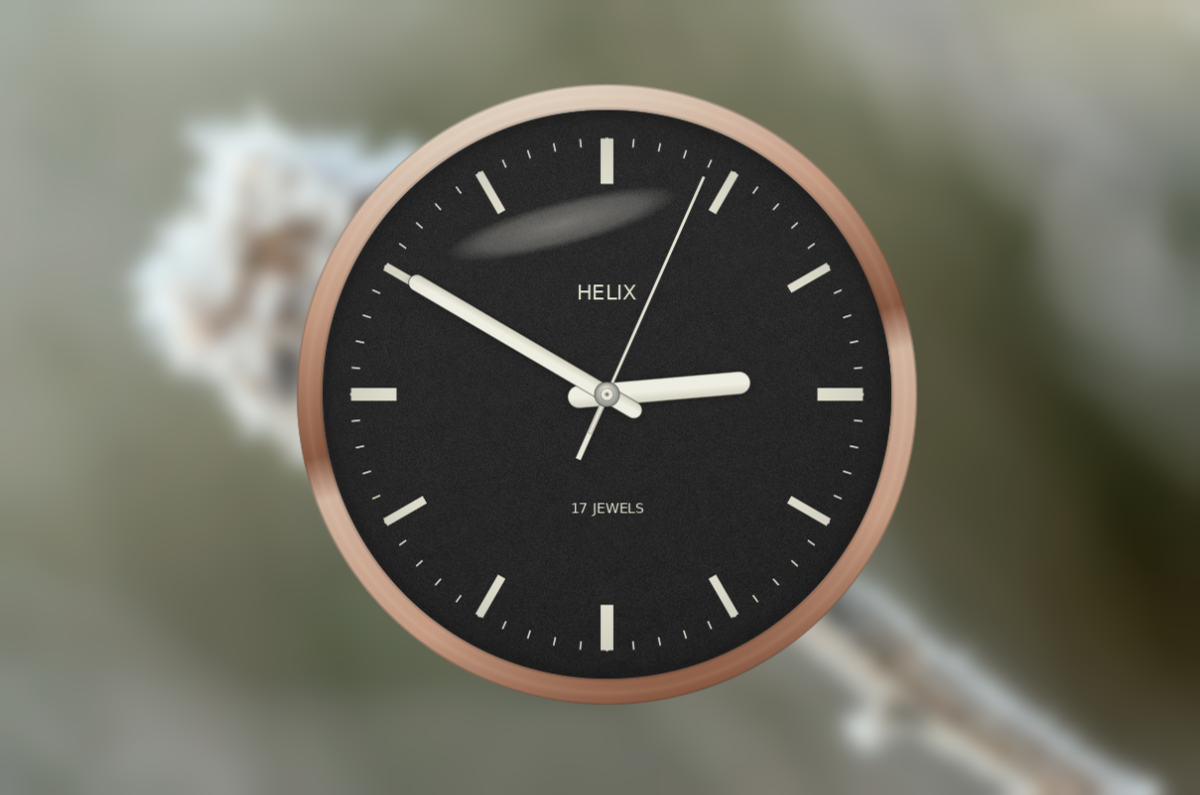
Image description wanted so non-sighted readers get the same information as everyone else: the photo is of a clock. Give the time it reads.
2:50:04
